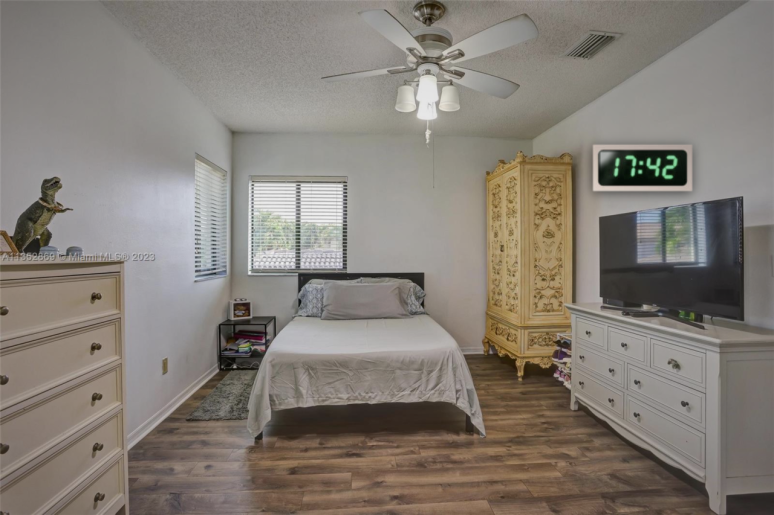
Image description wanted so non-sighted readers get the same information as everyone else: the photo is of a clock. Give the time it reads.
17:42
